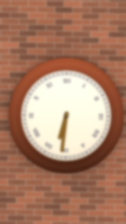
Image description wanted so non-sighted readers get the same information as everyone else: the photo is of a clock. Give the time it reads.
6:31
